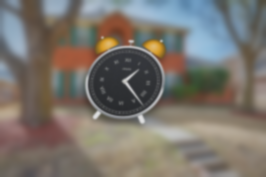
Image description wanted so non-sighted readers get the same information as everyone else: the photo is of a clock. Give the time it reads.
1:23
